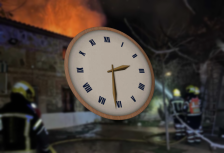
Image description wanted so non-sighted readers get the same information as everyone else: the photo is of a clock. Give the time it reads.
2:31
